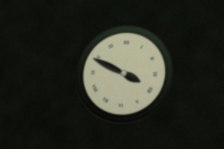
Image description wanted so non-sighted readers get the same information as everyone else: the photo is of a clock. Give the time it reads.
3:49
